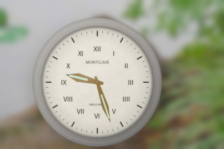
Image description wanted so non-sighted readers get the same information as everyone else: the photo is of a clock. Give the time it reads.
9:27
